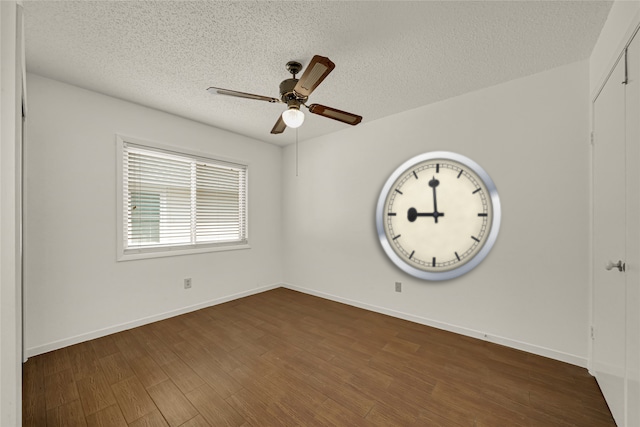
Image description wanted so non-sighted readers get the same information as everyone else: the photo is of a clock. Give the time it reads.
8:59
